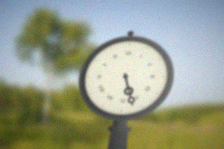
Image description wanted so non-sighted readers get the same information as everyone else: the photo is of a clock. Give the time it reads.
5:27
